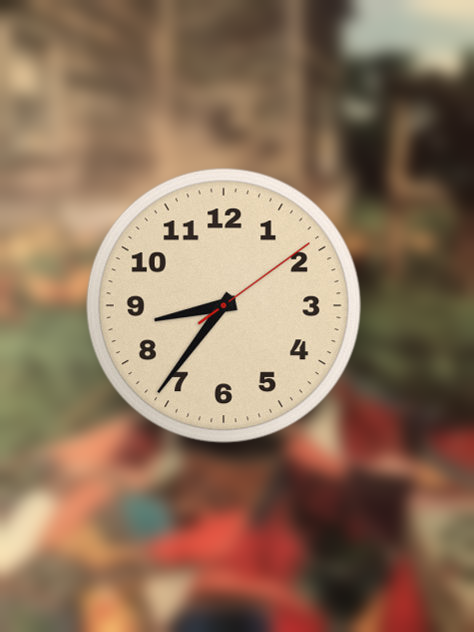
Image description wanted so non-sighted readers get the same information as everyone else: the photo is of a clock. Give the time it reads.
8:36:09
